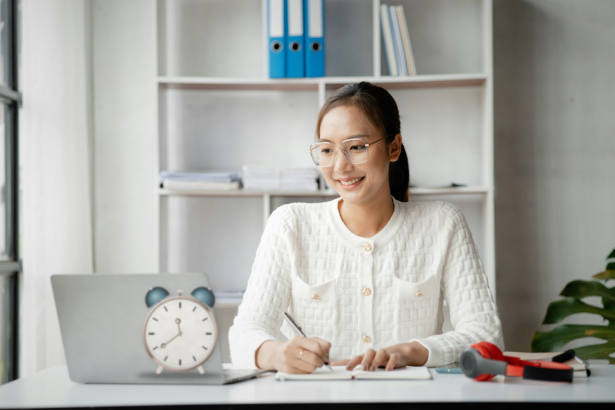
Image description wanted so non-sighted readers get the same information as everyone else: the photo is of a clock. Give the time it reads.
11:39
